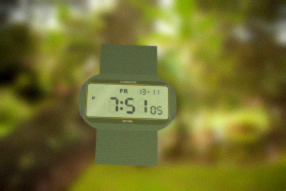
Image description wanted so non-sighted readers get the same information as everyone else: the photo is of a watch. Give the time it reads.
7:51
